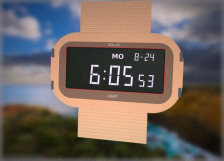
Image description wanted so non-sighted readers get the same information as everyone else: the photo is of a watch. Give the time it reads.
6:05:53
